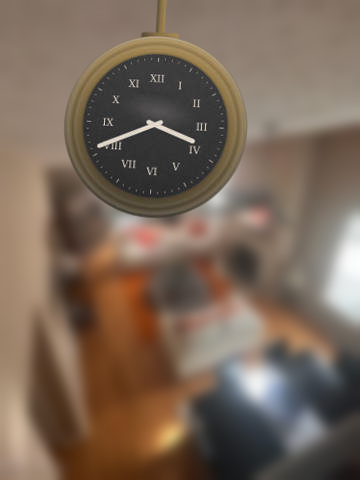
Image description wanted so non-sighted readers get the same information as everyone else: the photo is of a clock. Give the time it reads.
3:41
